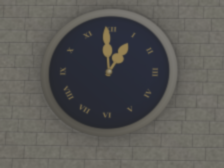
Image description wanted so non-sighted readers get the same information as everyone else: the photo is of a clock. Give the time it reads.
12:59
